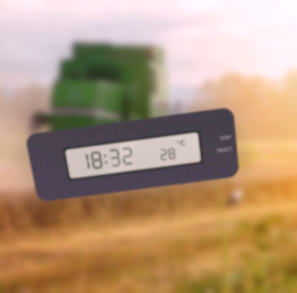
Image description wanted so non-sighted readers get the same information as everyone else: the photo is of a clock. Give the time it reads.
18:32
